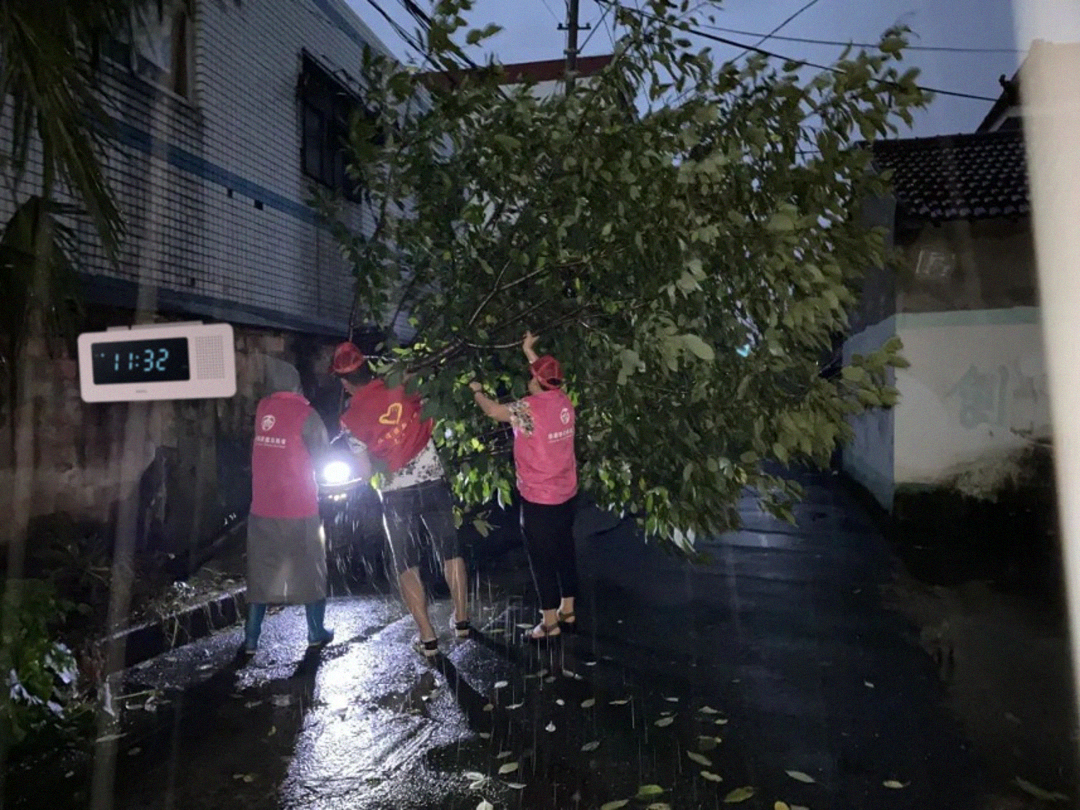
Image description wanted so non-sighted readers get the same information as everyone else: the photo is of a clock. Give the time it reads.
11:32
